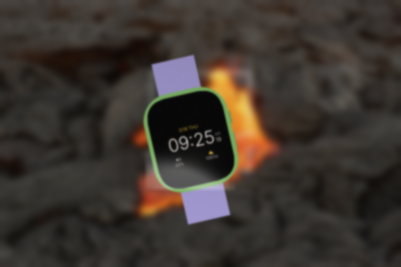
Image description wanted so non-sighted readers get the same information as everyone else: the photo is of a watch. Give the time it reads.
9:25
